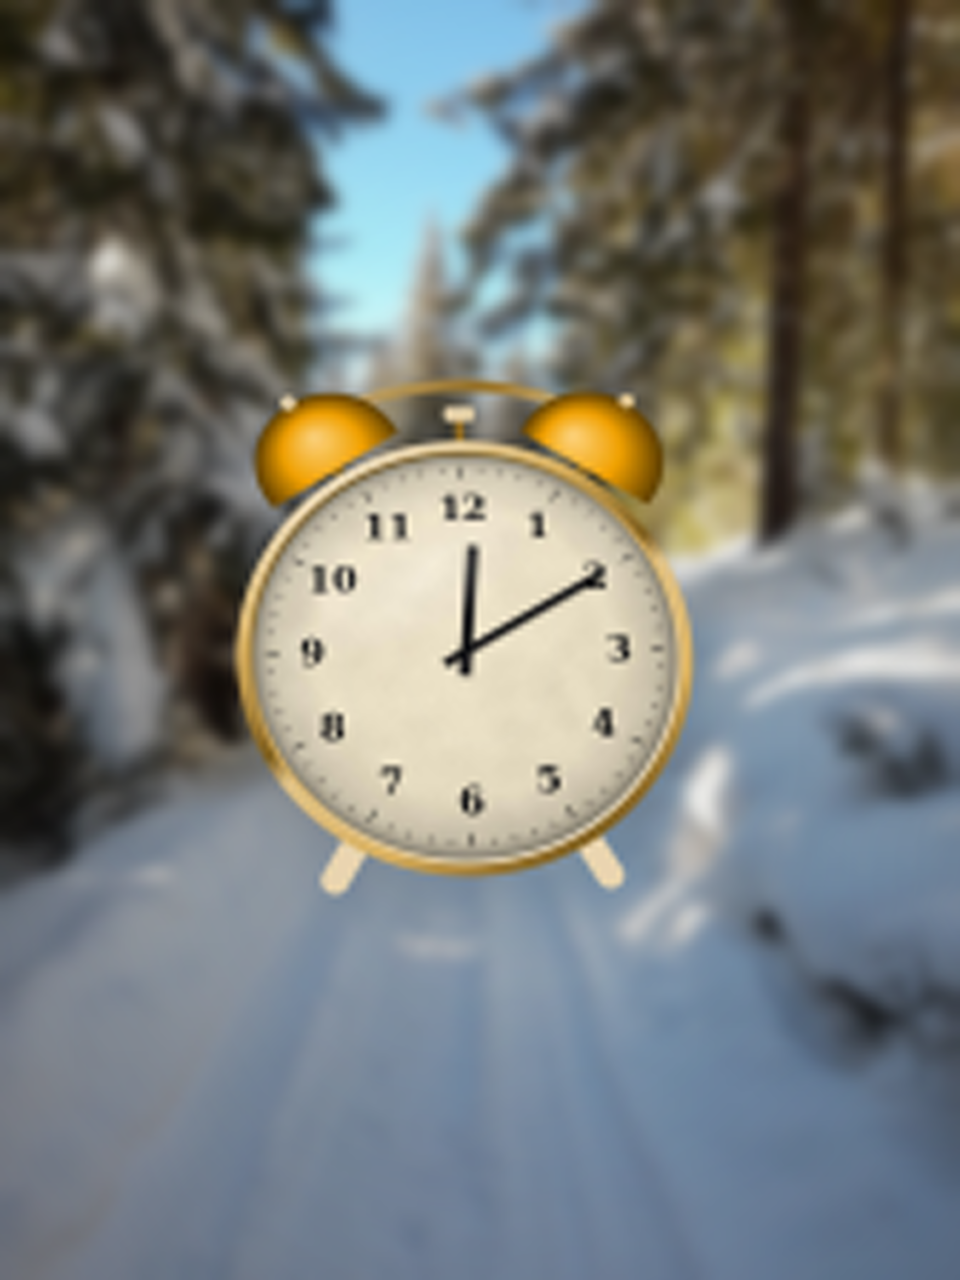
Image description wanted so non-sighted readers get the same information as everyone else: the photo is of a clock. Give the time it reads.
12:10
